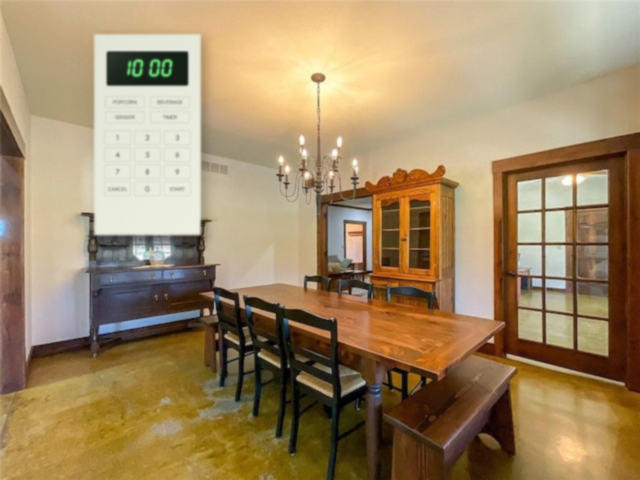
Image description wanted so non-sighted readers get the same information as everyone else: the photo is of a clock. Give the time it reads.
10:00
